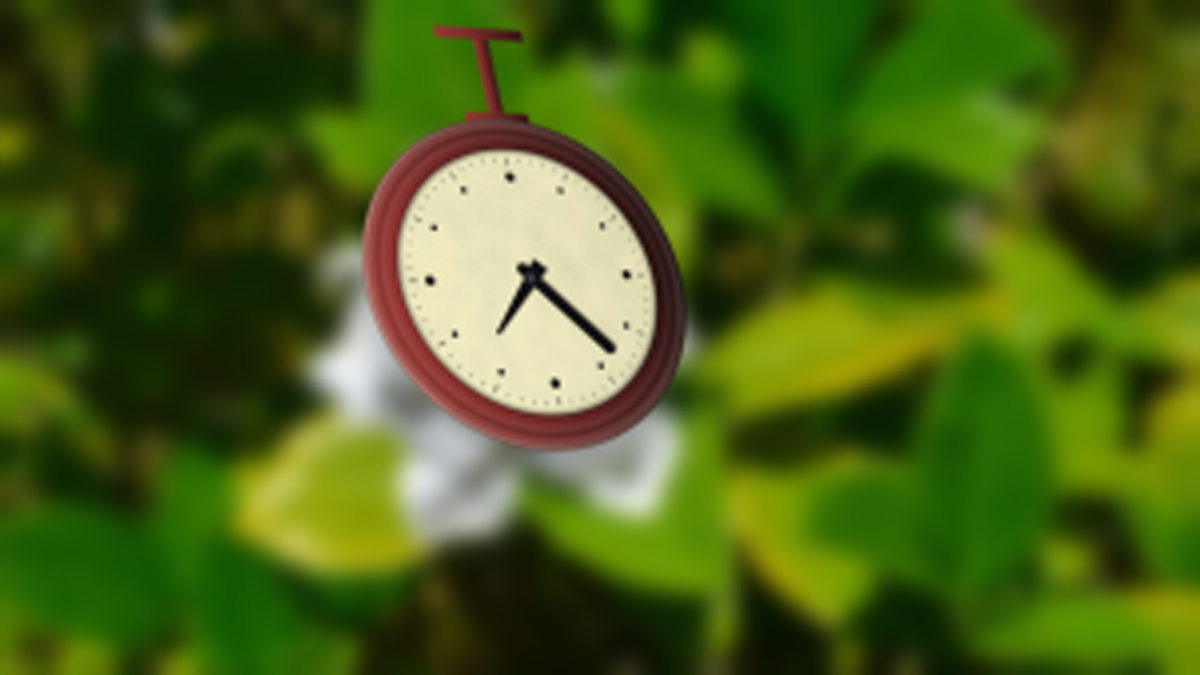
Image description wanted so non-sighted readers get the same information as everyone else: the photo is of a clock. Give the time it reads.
7:23
